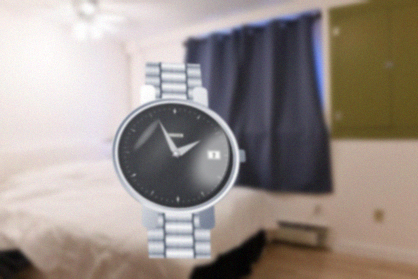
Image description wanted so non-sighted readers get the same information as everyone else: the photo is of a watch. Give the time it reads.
1:56
